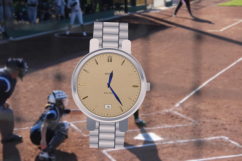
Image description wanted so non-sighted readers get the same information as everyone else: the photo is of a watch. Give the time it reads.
12:24
